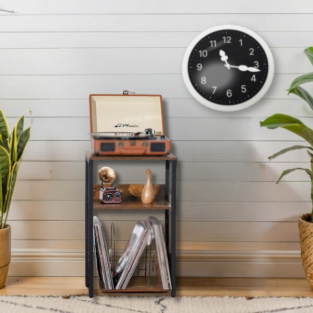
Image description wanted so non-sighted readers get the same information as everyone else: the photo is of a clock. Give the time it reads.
11:17
